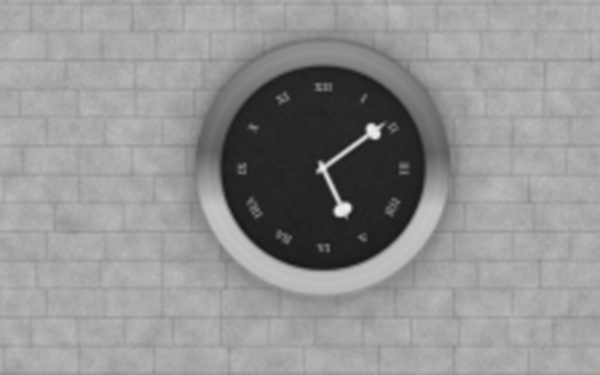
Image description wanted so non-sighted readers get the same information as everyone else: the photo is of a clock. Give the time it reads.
5:09
